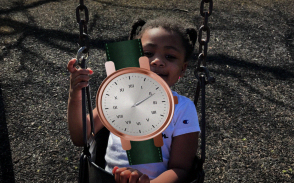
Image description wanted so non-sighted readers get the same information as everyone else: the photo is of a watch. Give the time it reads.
2:11
